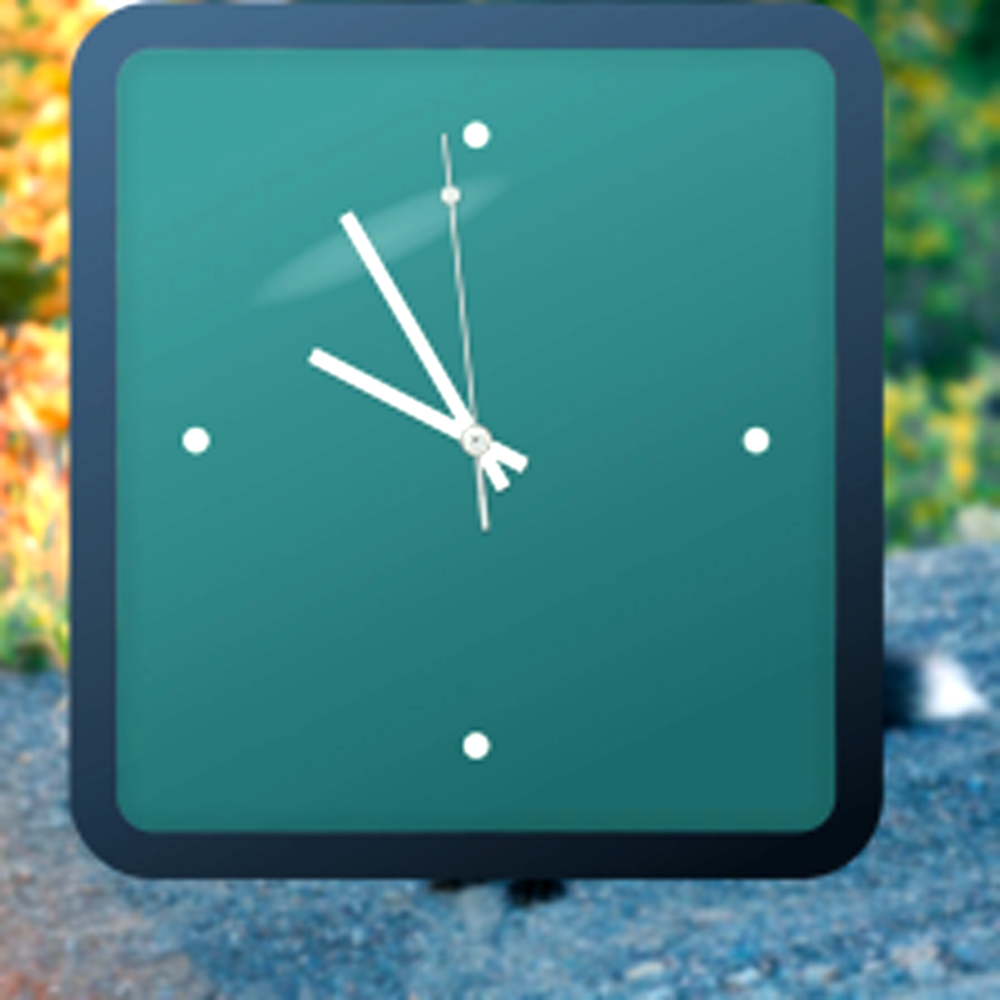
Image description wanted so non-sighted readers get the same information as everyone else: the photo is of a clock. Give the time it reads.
9:54:59
